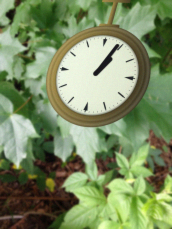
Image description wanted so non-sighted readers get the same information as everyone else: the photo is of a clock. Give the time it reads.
1:04
